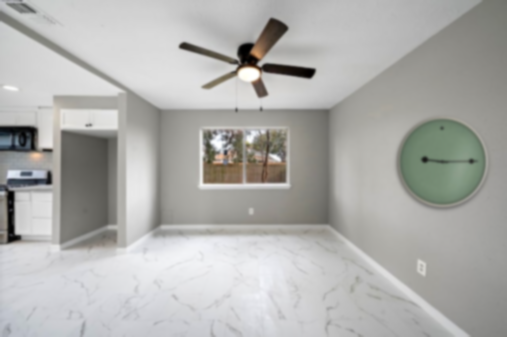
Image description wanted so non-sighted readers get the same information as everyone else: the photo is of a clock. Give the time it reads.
9:15
